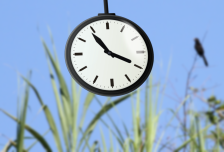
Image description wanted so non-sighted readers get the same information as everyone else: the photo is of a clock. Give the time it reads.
3:54
